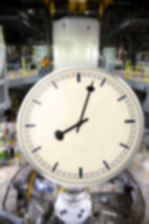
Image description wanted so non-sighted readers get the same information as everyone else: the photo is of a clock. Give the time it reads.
8:03
